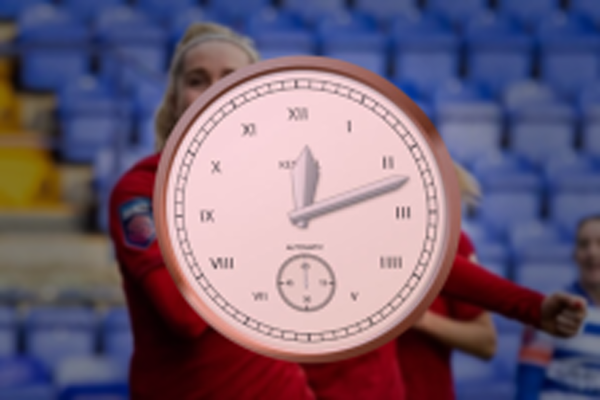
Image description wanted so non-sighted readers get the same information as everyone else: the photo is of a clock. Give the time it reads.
12:12
